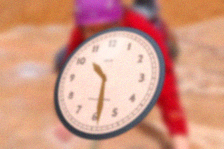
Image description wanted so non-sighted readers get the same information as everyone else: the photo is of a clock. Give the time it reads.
10:29
